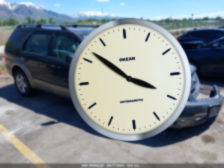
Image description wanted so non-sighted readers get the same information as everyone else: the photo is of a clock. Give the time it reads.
3:52
